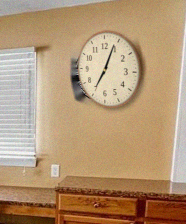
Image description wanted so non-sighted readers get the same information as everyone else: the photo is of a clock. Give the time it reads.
7:04
